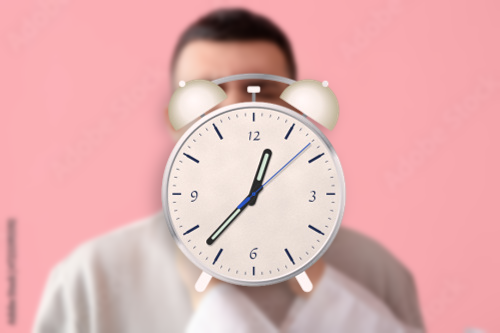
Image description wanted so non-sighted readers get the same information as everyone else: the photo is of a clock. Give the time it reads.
12:37:08
